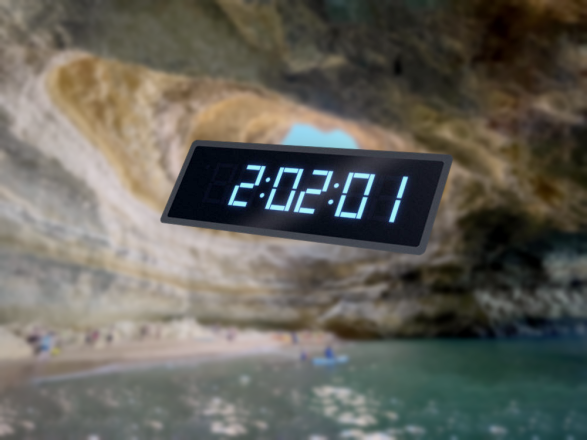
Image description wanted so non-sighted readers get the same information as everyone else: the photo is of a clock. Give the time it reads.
2:02:01
